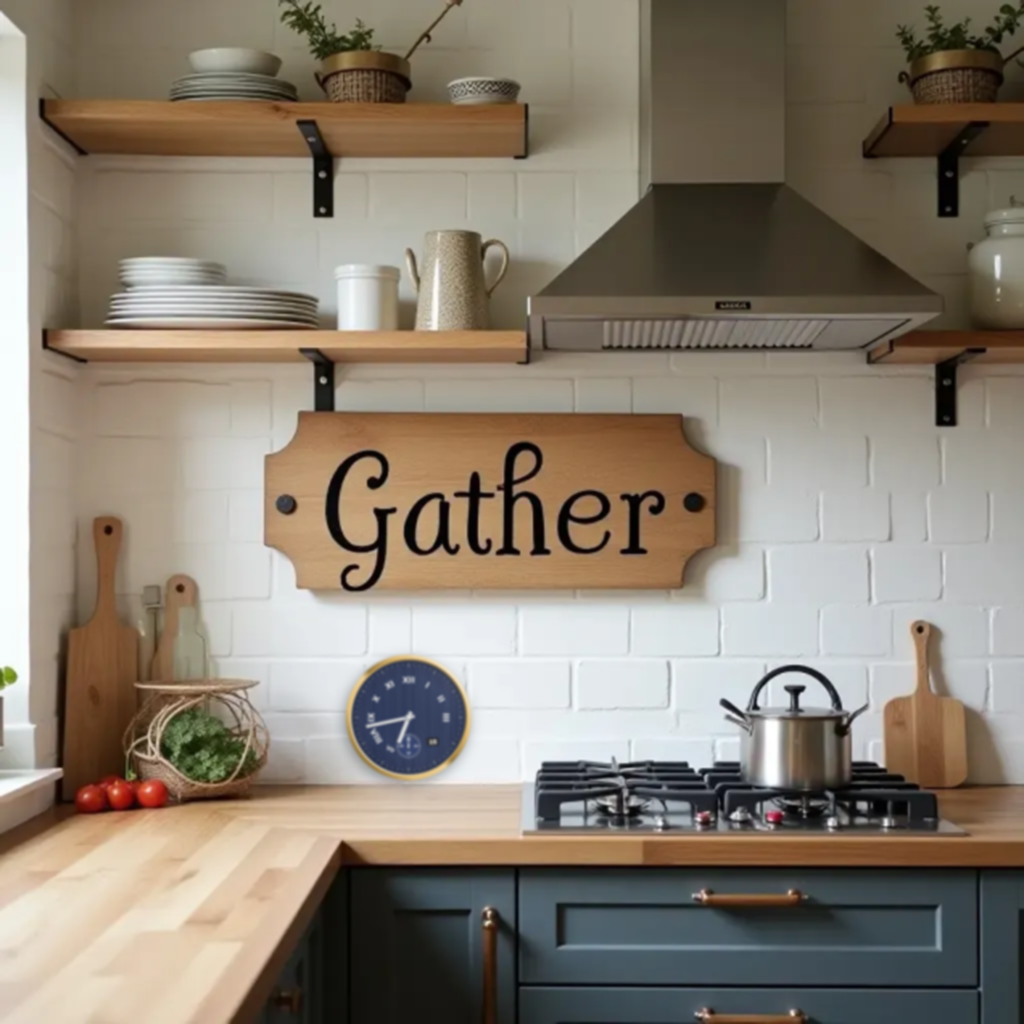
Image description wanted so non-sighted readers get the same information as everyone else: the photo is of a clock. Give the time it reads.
6:43
